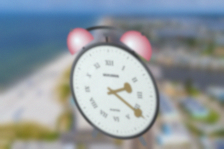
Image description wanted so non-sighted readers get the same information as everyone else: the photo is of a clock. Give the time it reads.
2:21
